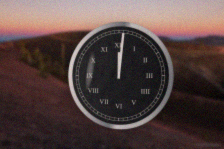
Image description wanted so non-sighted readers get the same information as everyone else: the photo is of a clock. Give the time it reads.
12:01
